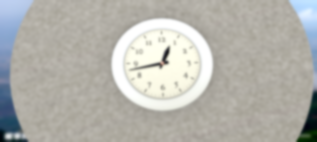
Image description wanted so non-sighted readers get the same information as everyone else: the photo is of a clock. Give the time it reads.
12:43
